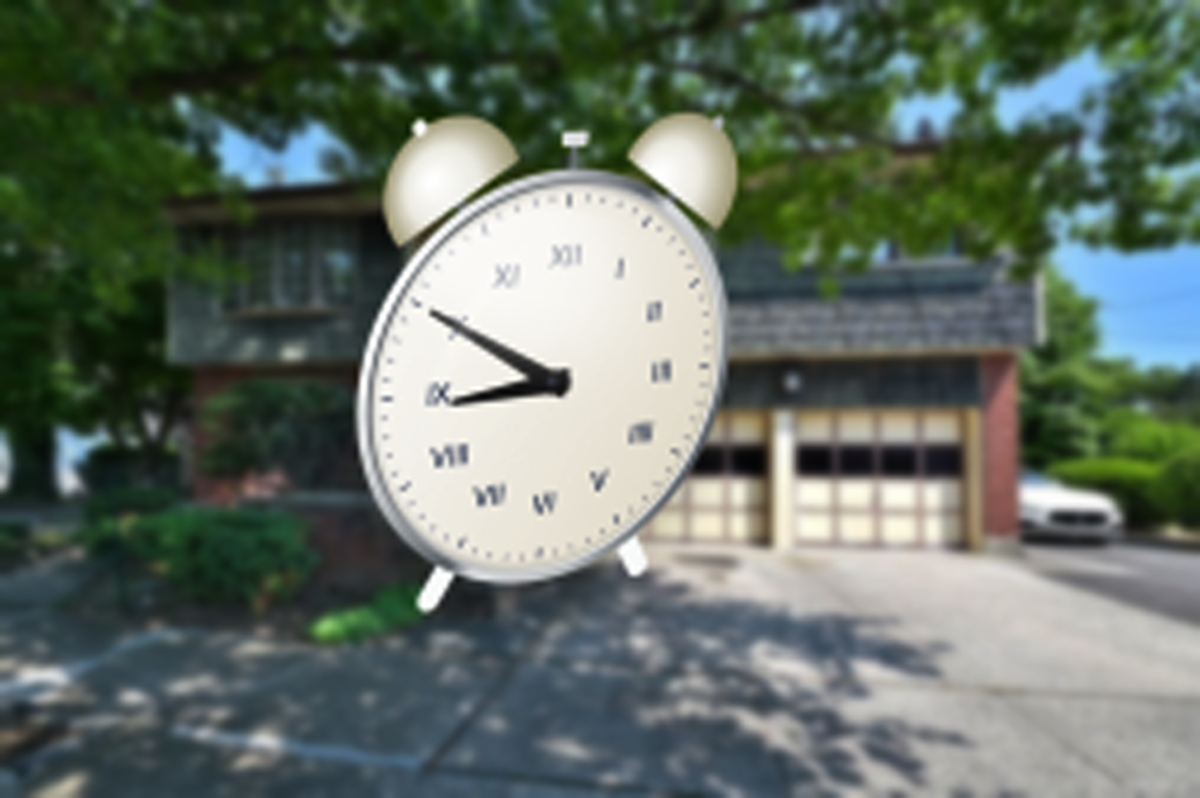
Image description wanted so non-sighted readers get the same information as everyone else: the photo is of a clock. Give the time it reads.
8:50
